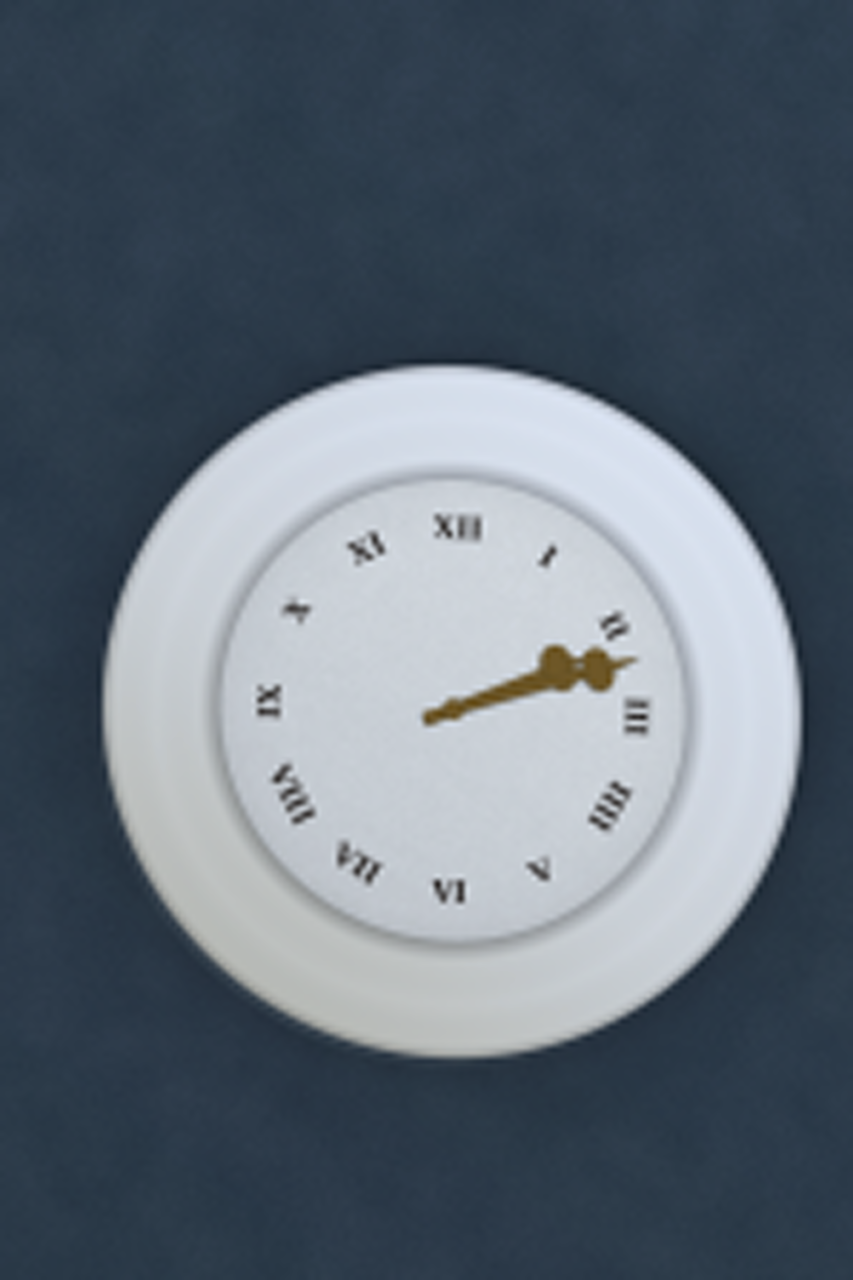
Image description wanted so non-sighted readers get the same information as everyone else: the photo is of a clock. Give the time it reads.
2:12
